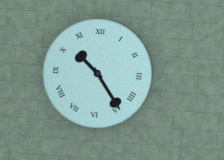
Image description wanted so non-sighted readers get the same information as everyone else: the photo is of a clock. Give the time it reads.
10:24
